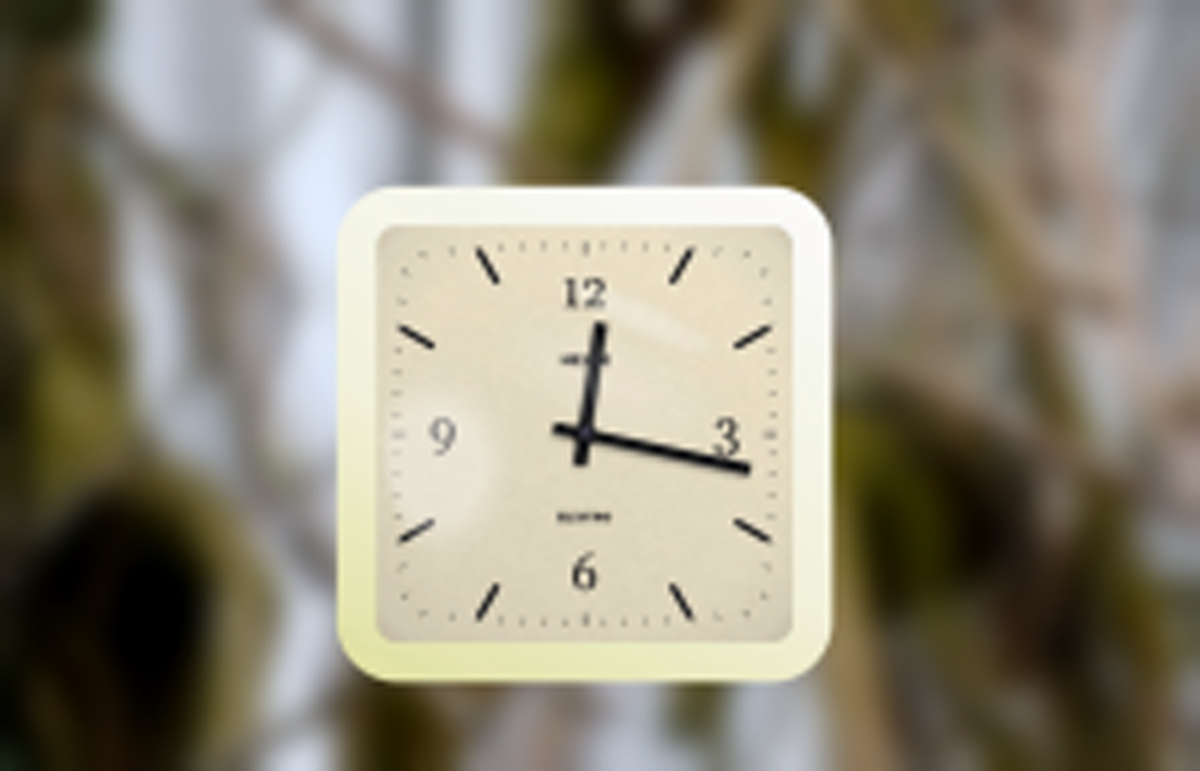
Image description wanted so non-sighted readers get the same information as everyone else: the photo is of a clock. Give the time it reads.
12:17
